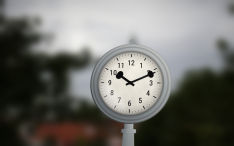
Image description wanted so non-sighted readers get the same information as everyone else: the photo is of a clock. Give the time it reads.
10:11
